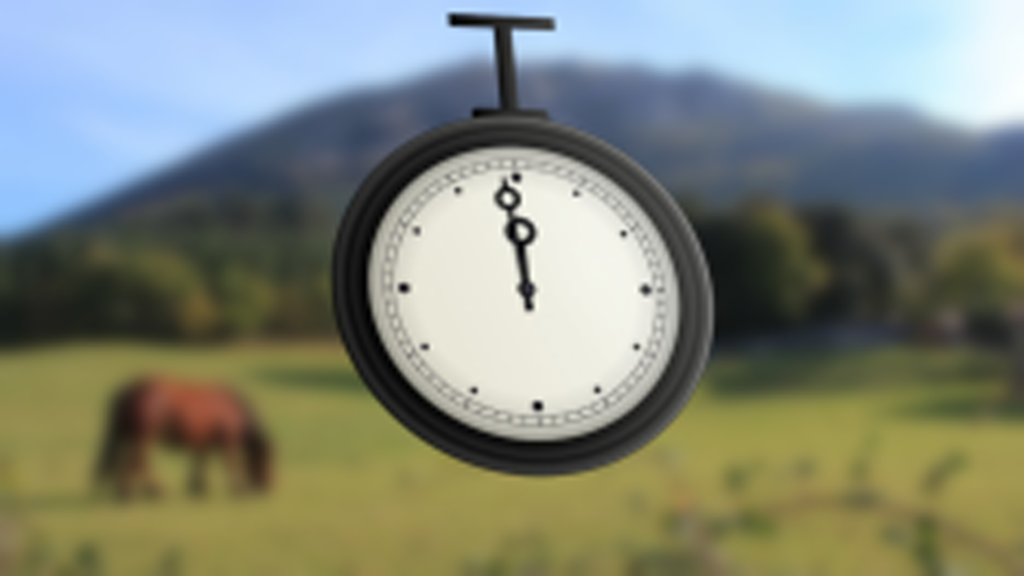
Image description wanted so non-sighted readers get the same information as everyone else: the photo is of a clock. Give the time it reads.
11:59
